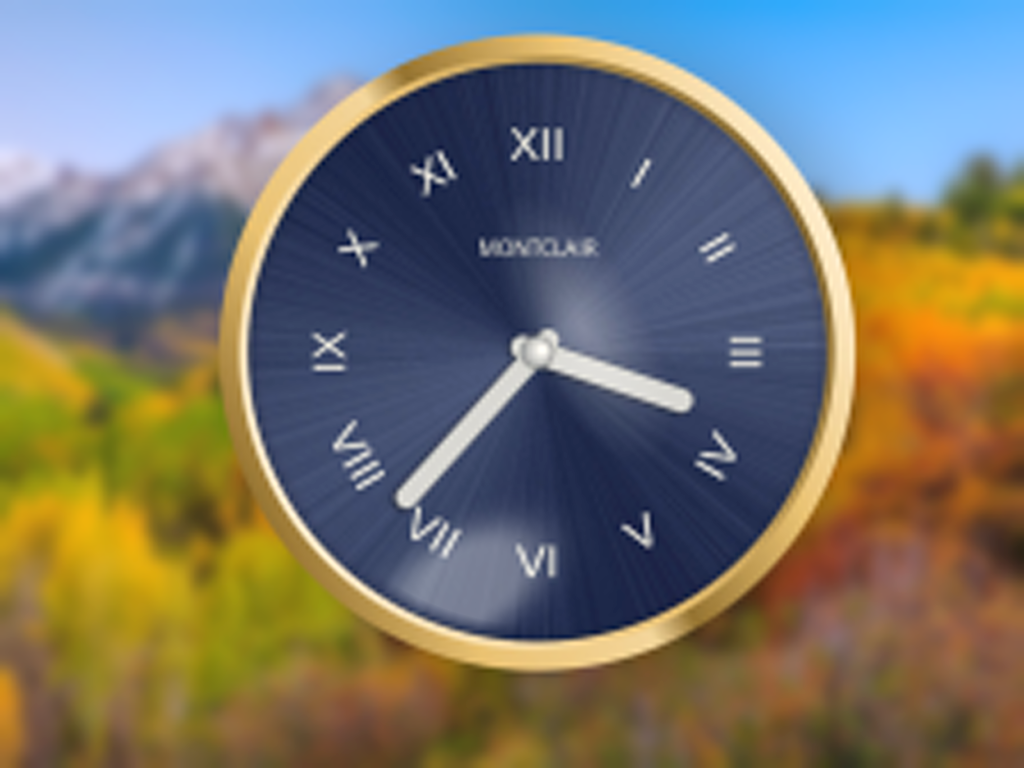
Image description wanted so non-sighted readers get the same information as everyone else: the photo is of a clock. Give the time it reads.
3:37
